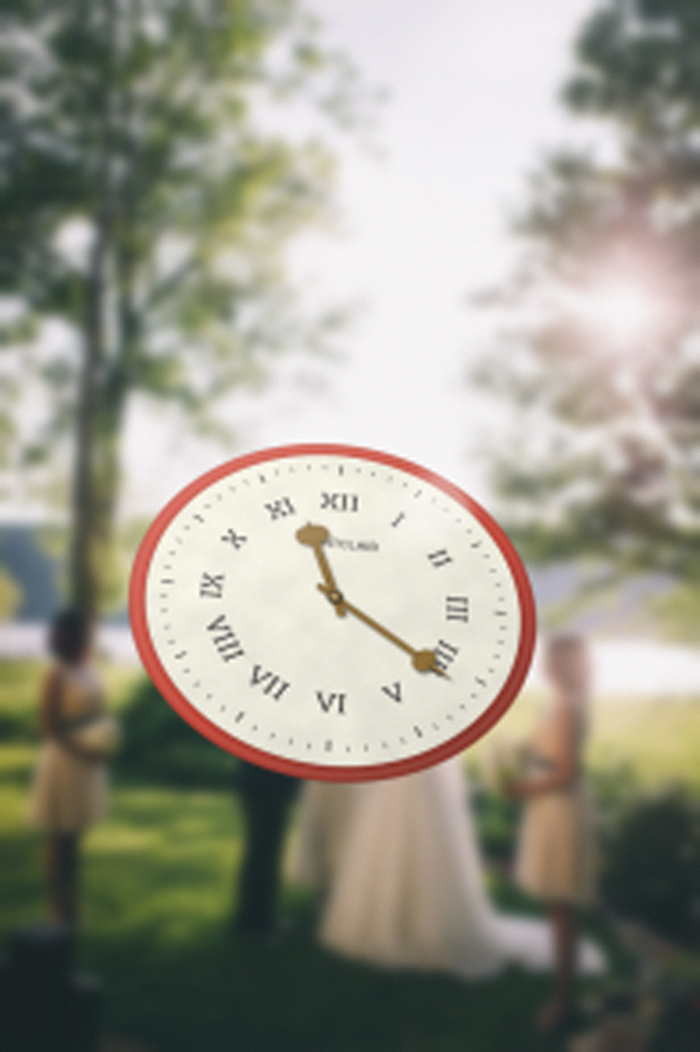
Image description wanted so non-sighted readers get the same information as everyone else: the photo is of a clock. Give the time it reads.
11:21
